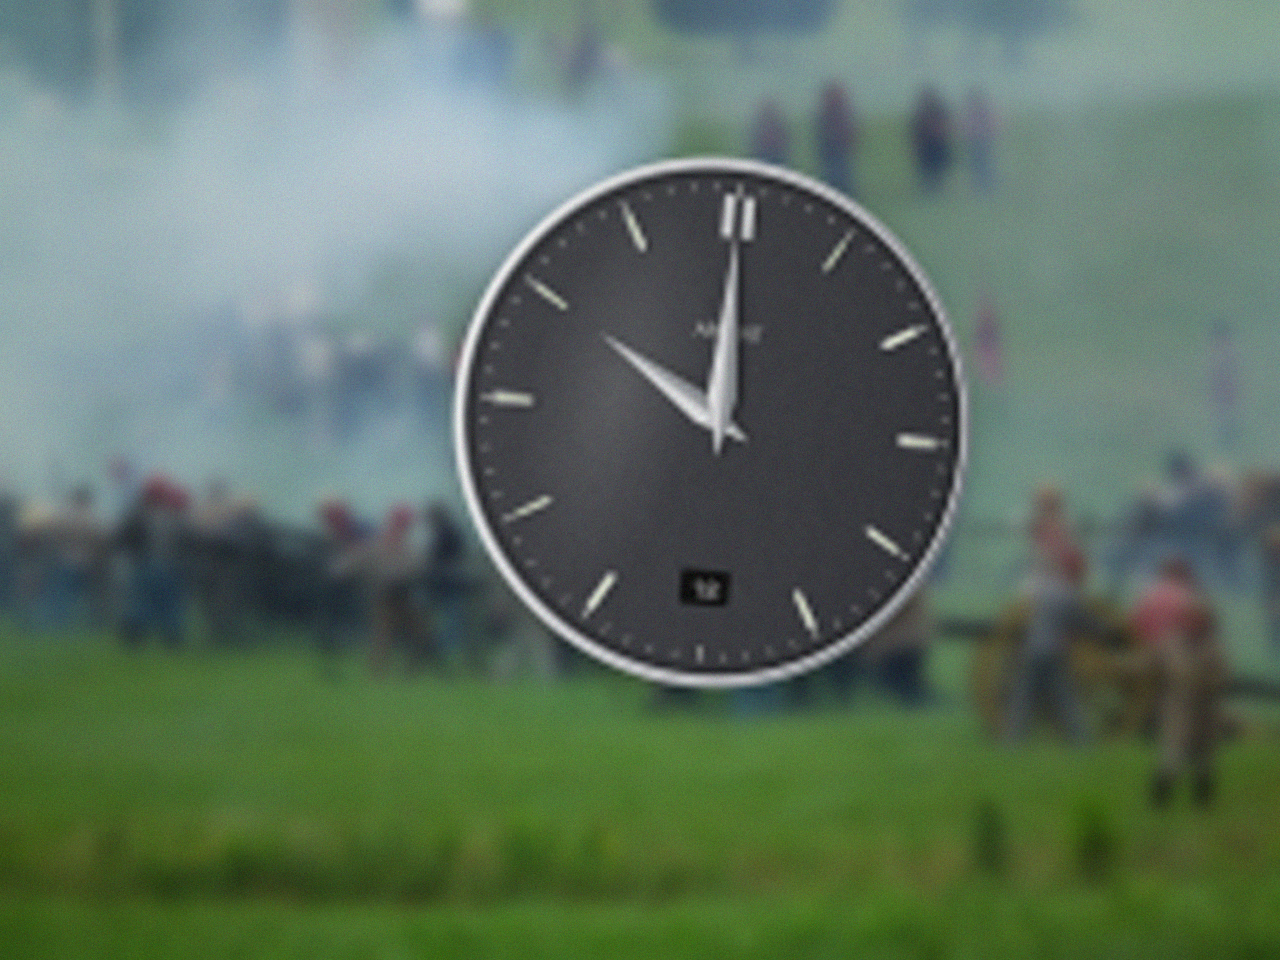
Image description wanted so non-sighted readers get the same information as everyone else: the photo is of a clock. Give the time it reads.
10:00
